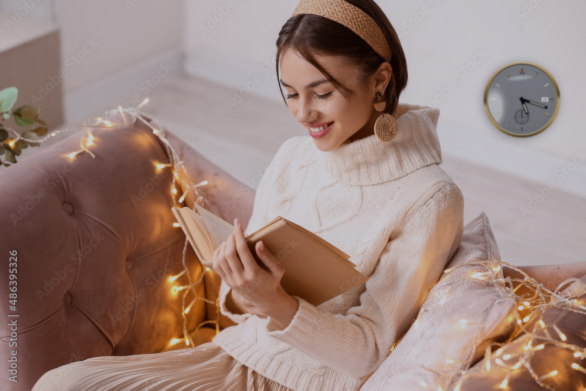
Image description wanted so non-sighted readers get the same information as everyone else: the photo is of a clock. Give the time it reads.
5:18
